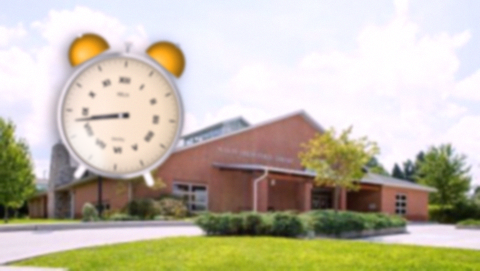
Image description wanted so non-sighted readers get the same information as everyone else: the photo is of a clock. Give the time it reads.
8:43
